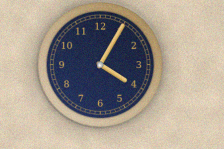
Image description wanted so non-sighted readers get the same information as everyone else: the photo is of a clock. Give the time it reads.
4:05
